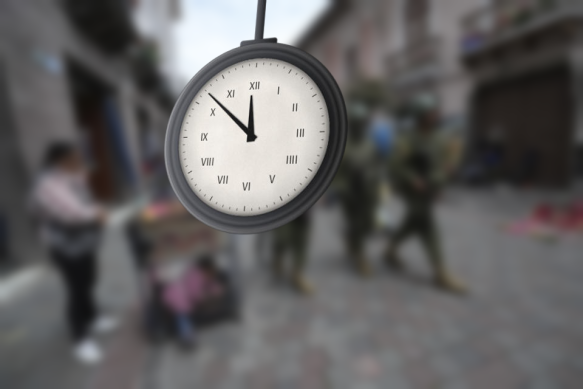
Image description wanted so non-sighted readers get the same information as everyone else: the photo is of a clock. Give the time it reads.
11:52
